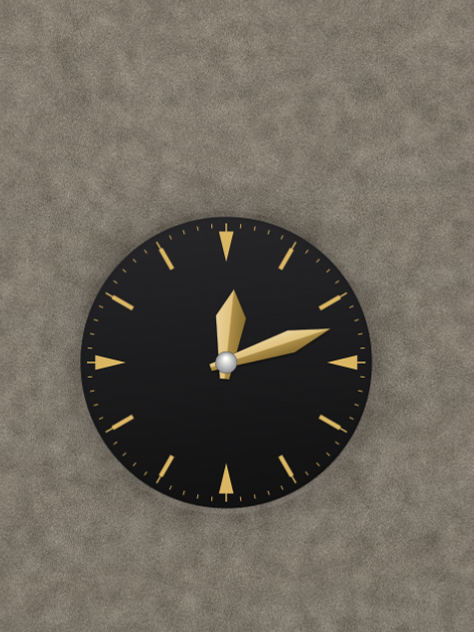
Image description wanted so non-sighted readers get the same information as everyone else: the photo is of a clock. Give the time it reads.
12:12
